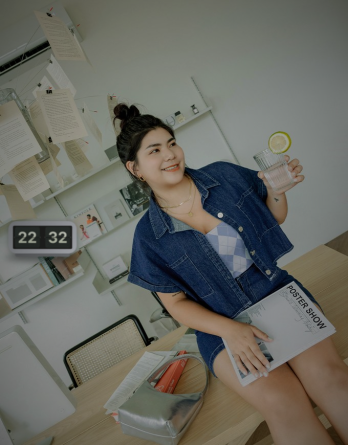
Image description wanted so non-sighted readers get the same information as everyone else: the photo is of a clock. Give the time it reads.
22:32
